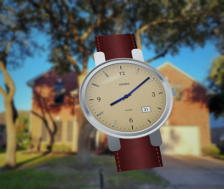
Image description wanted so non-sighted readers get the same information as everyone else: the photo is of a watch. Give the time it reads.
8:09
